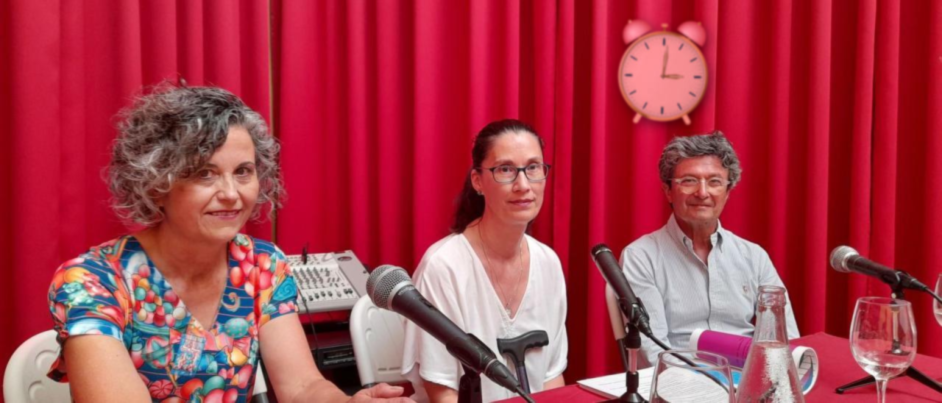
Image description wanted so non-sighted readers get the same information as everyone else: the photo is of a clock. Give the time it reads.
3:01
